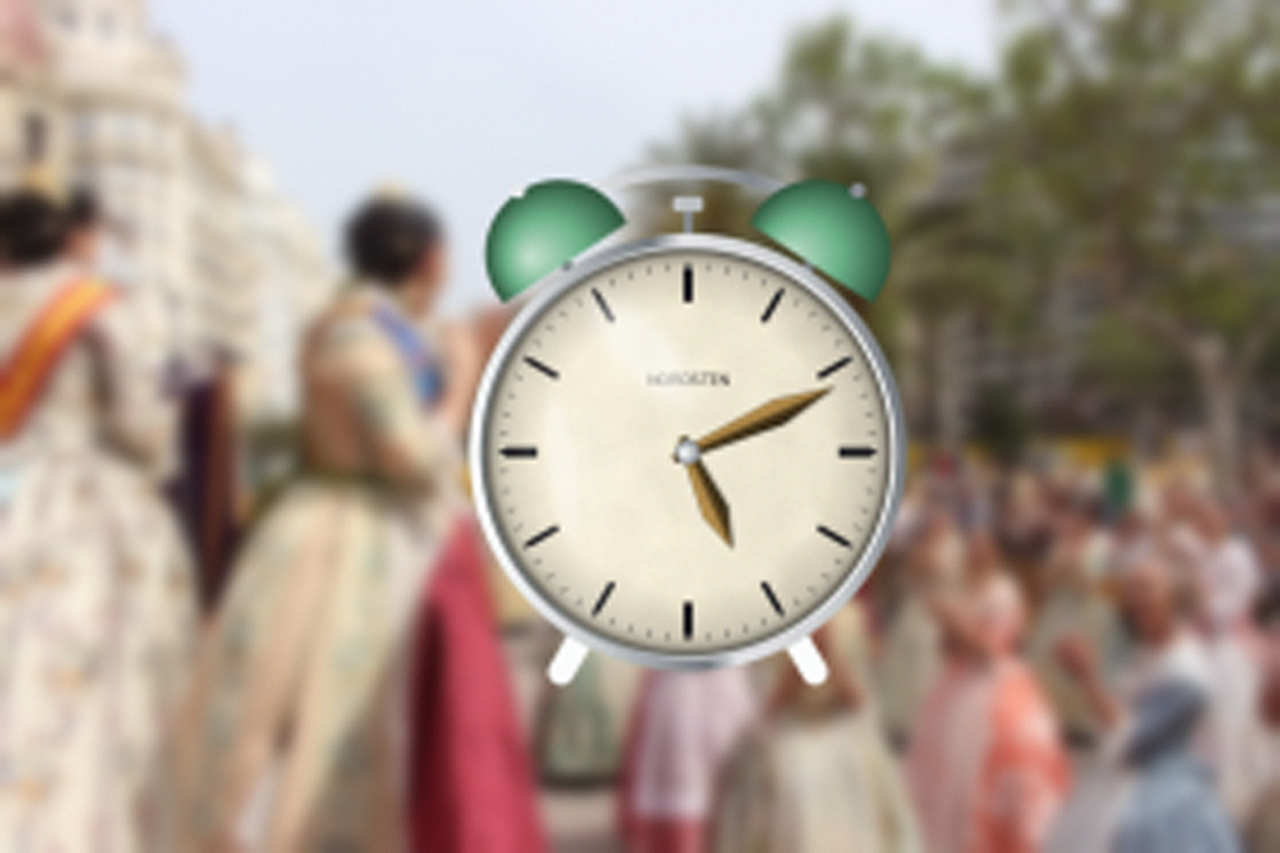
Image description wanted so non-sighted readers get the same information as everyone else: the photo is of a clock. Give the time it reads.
5:11
